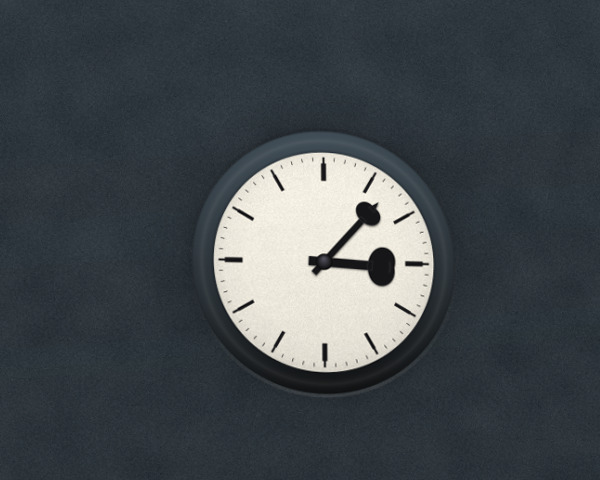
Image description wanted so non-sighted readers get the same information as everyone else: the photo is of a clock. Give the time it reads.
3:07
